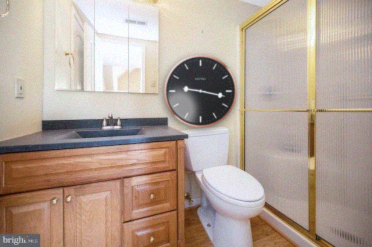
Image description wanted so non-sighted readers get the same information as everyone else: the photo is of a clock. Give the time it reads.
9:17
